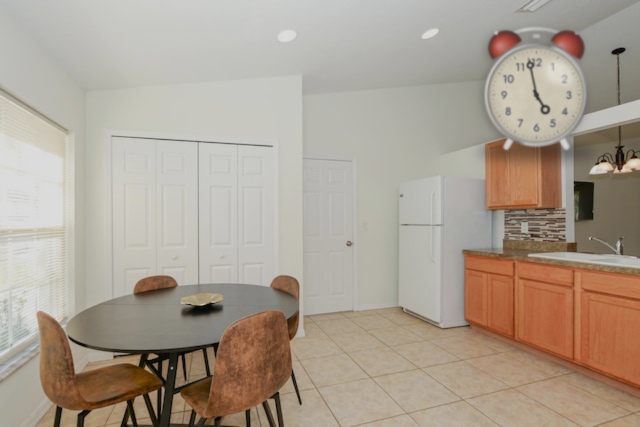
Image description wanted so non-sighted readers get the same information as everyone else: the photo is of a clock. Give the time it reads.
4:58
